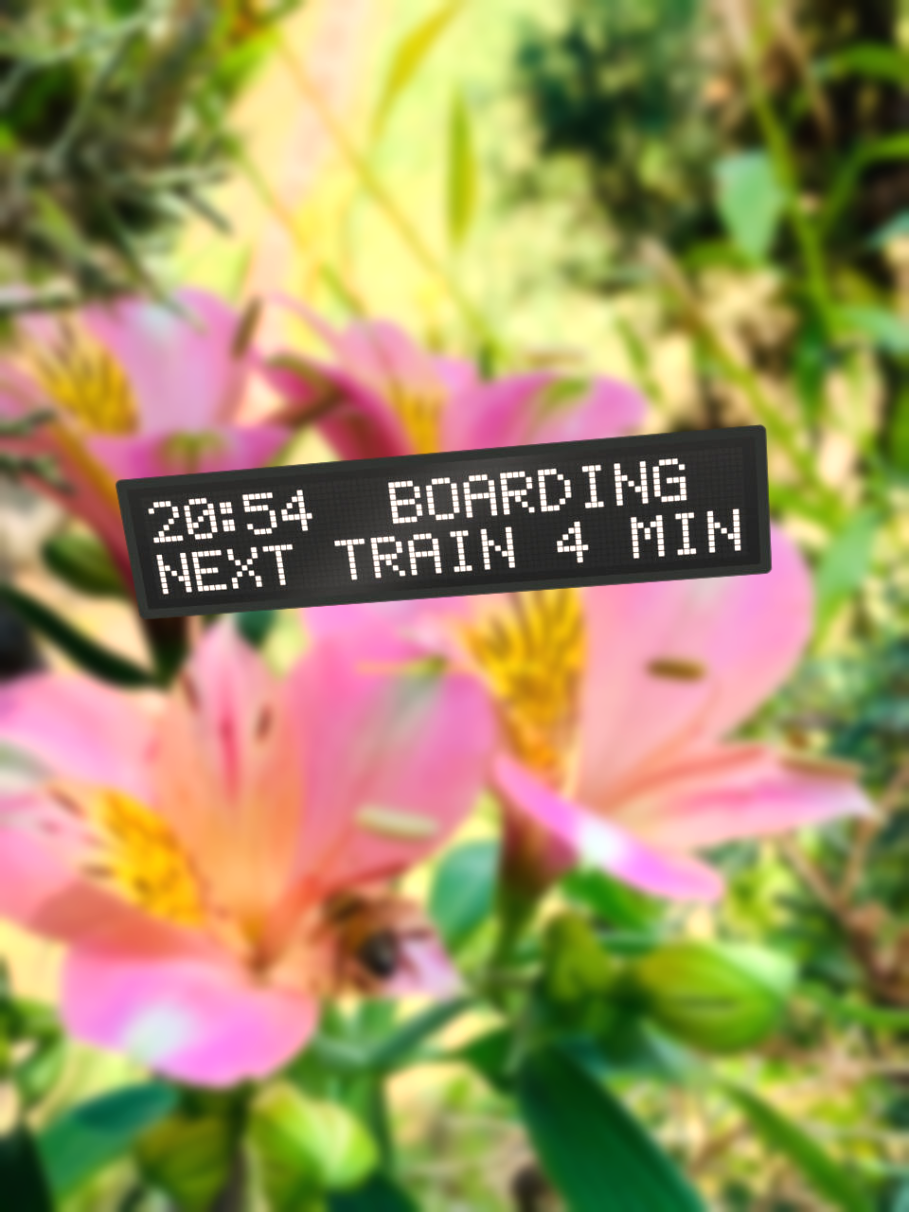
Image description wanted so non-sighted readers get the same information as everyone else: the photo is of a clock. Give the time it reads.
20:54
